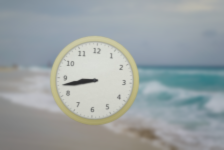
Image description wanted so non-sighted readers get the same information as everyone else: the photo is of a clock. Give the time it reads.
8:43
